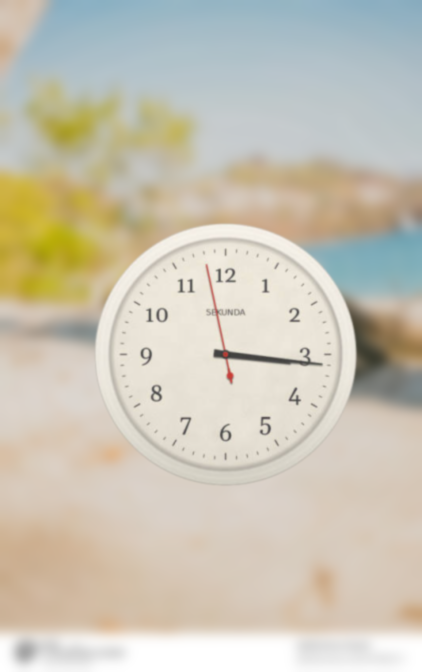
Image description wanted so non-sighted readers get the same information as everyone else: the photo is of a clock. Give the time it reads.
3:15:58
